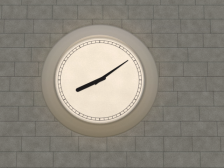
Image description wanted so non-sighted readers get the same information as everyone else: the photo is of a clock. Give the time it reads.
8:09
